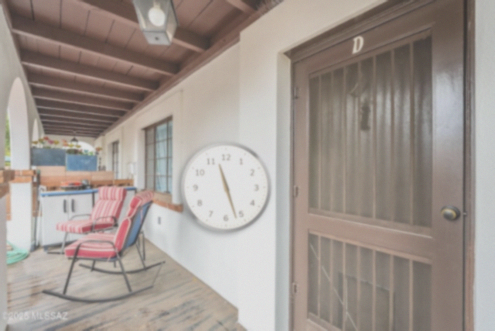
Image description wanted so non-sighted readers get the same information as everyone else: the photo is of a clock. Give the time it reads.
11:27
